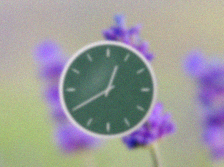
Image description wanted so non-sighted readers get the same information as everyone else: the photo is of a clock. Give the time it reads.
12:40
